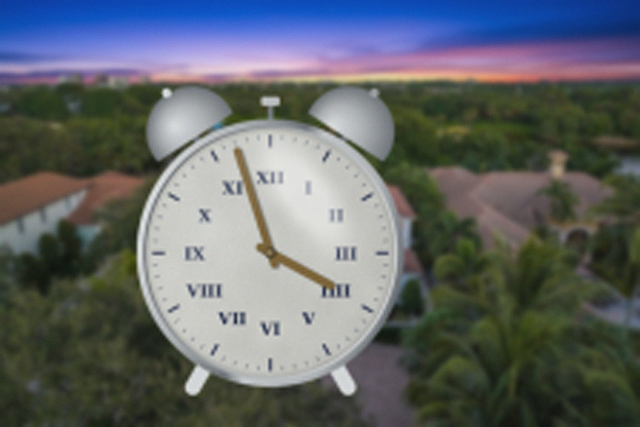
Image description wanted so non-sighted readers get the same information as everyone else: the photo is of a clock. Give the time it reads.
3:57
